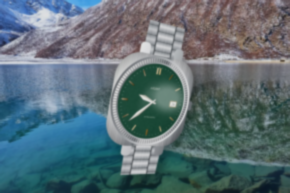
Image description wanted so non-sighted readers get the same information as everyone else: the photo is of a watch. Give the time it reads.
9:38
